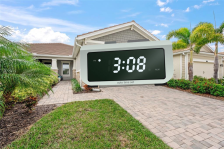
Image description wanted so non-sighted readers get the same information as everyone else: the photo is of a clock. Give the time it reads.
3:08
